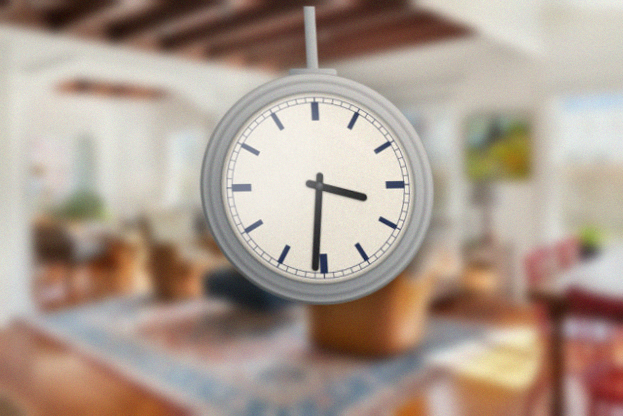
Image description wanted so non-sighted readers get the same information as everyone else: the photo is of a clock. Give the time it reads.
3:31
